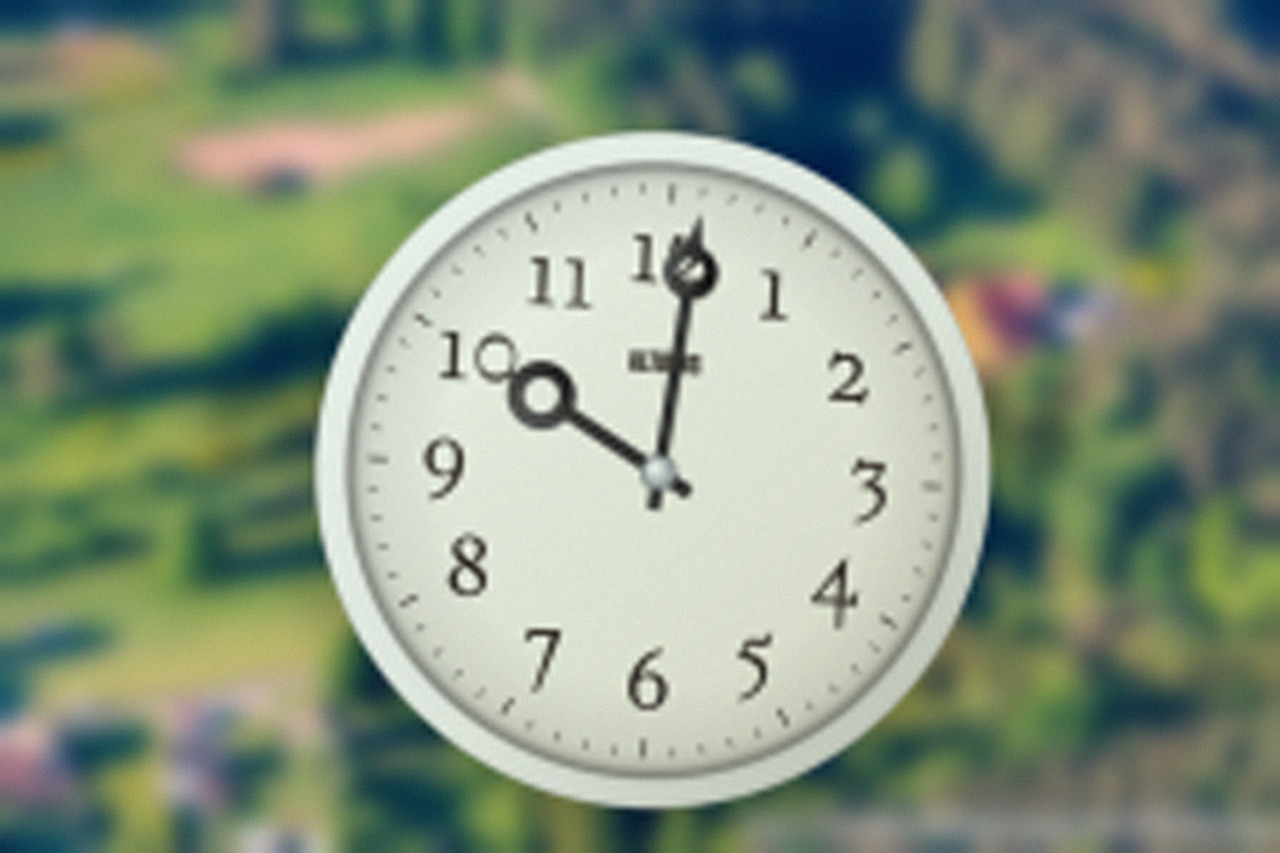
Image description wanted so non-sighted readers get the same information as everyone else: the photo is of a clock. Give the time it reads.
10:01
